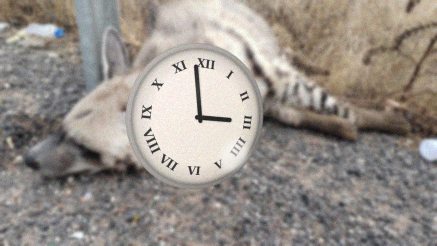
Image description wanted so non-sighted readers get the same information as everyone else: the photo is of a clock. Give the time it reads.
2:58
